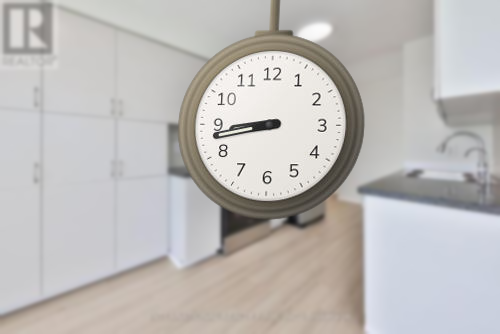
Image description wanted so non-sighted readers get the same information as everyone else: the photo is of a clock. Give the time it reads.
8:43
